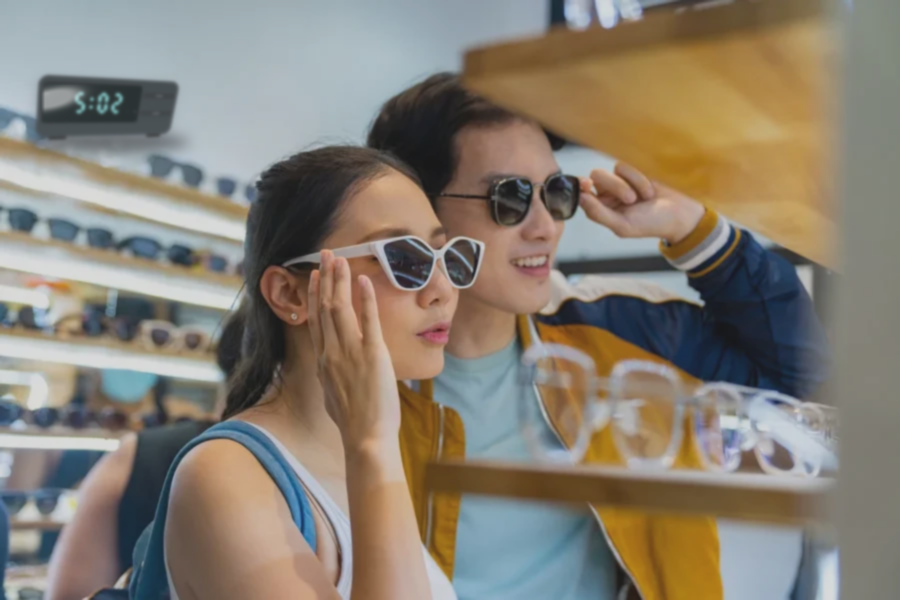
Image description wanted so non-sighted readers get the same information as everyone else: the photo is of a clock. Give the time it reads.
5:02
